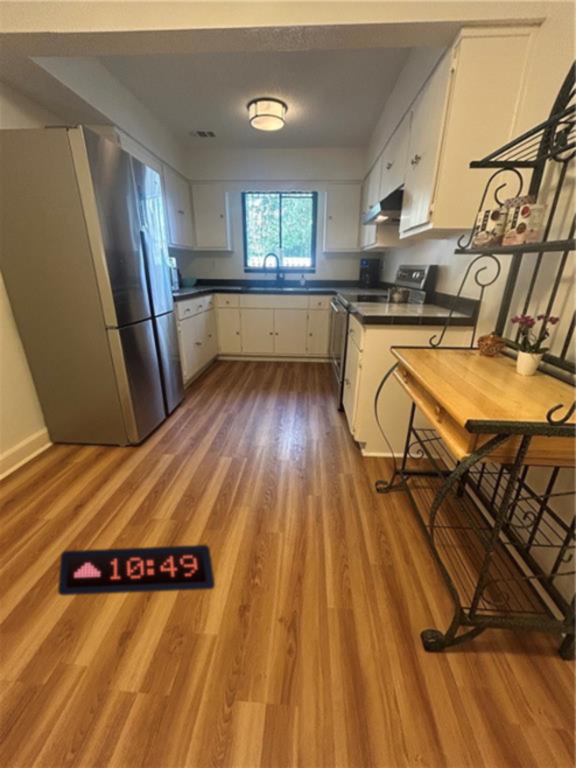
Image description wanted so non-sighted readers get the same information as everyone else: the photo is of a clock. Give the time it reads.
10:49
